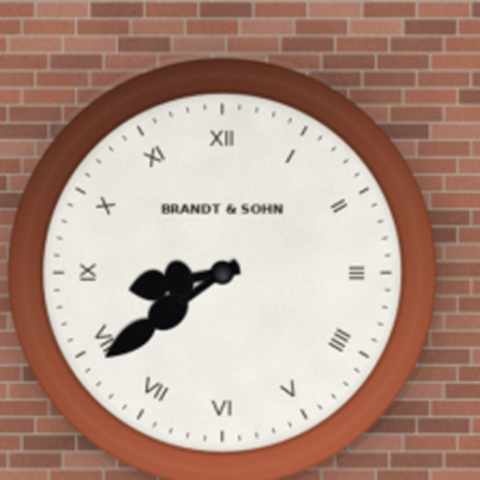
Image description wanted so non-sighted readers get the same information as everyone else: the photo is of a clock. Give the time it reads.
8:39
